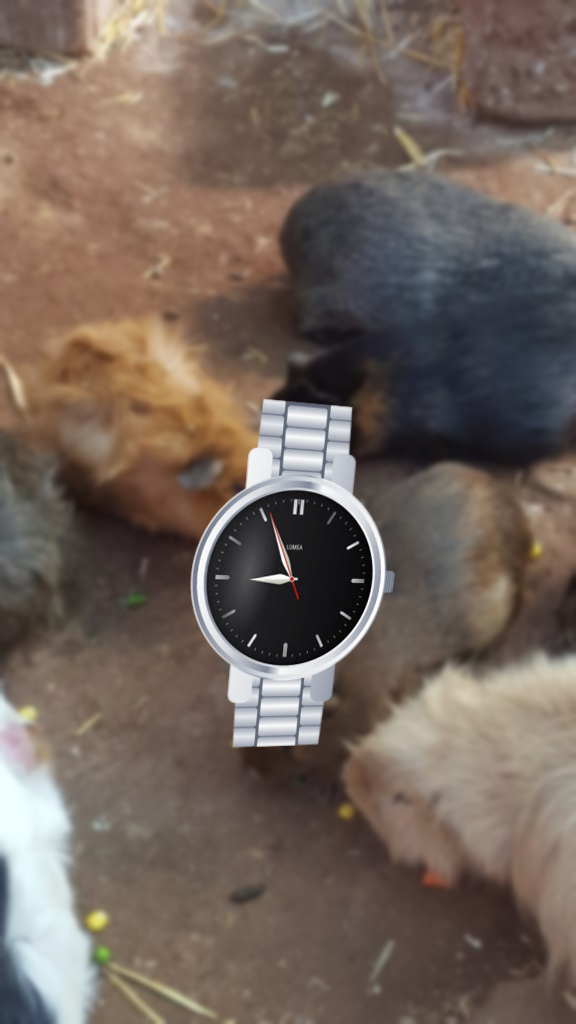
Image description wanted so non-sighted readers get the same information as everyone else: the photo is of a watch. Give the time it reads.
8:55:56
